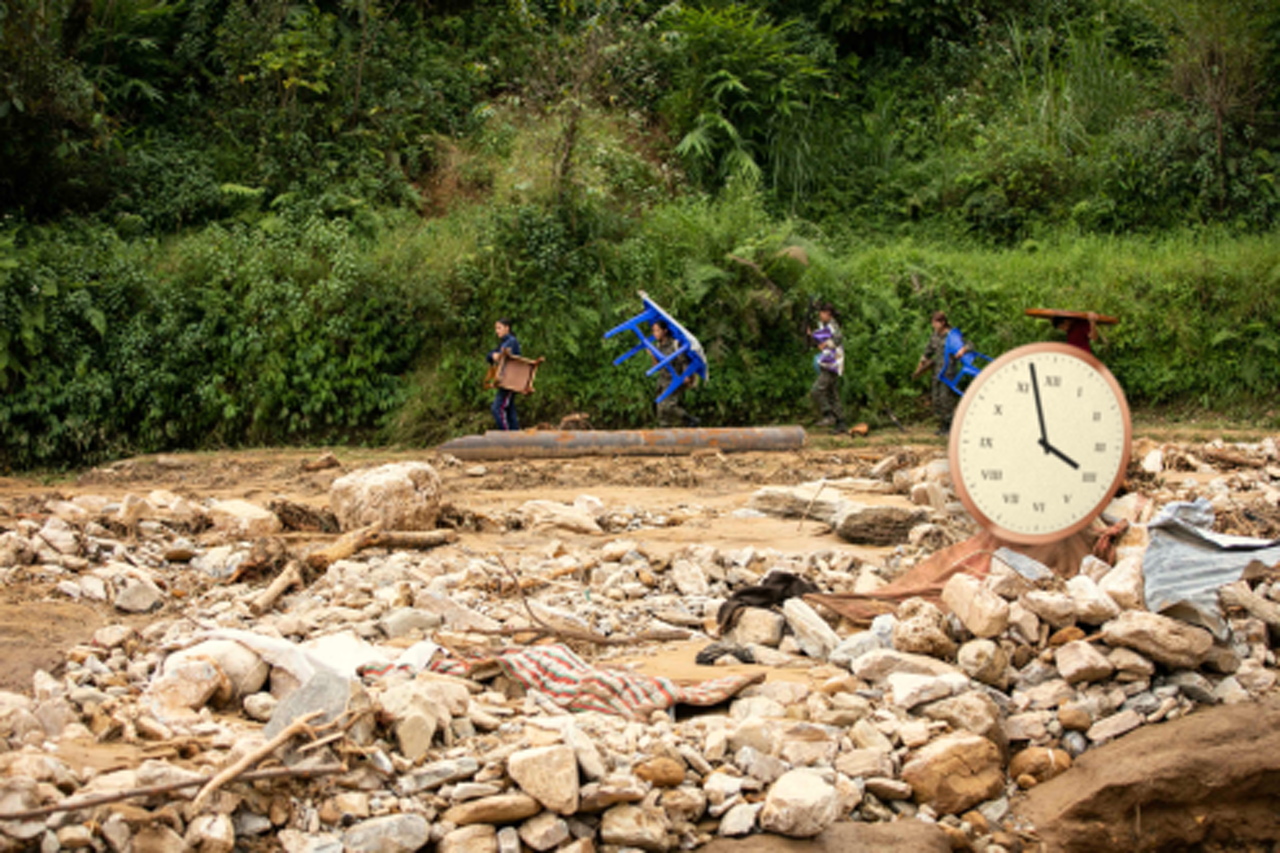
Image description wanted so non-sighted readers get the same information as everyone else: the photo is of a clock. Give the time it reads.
3:57
